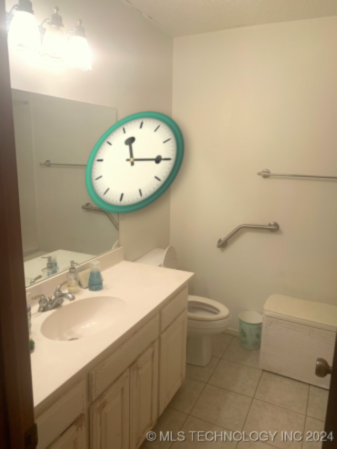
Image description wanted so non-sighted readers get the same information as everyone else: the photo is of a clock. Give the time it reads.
11:15
